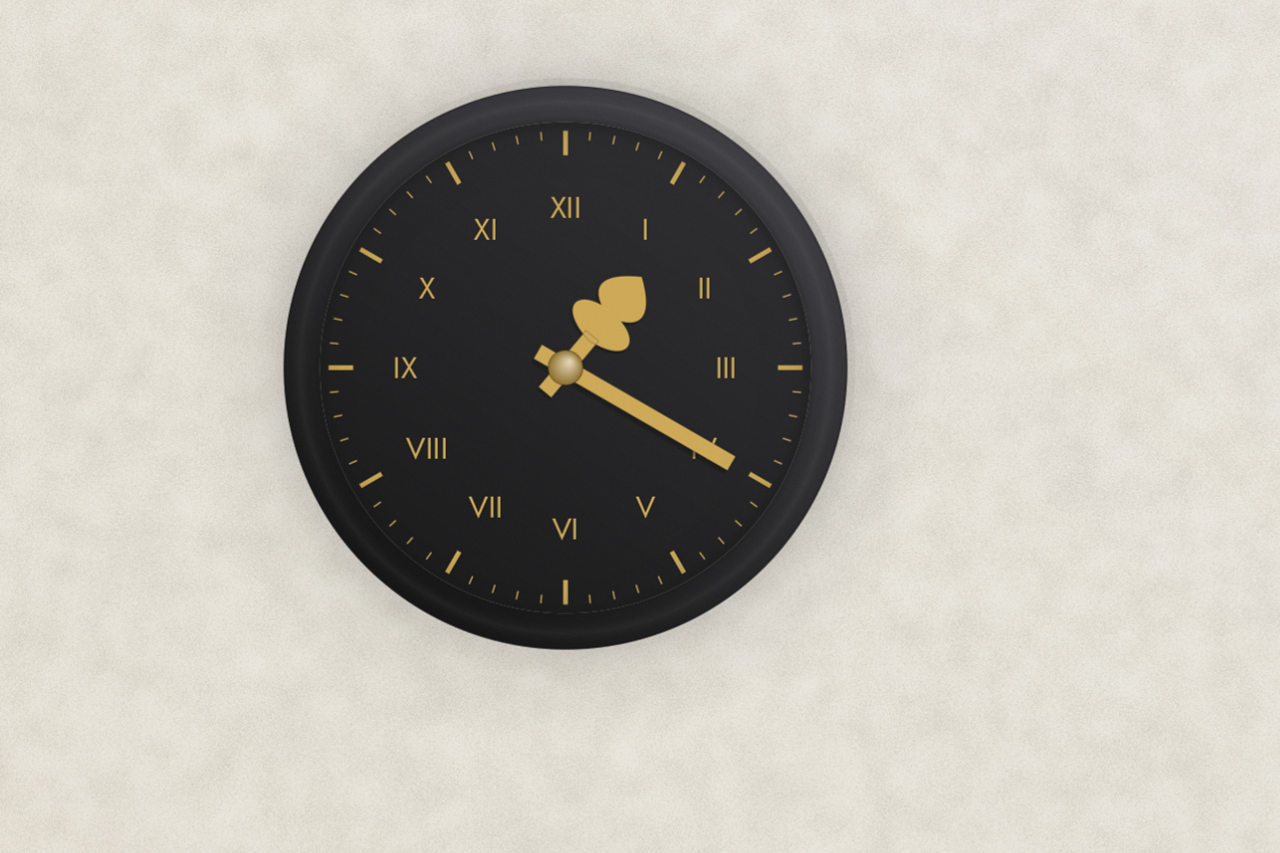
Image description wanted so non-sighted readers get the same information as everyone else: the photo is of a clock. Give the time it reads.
1:20
